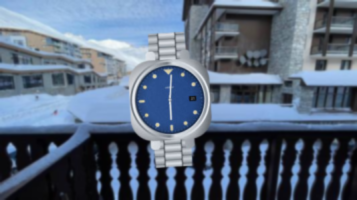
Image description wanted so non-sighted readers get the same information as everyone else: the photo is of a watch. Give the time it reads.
6:01
